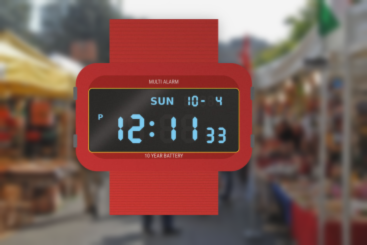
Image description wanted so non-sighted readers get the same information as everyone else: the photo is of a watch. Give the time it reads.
12:11:33
